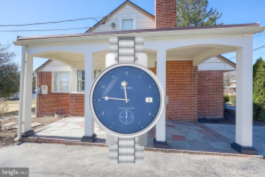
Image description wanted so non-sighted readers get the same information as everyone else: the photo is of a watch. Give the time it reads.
11:46
